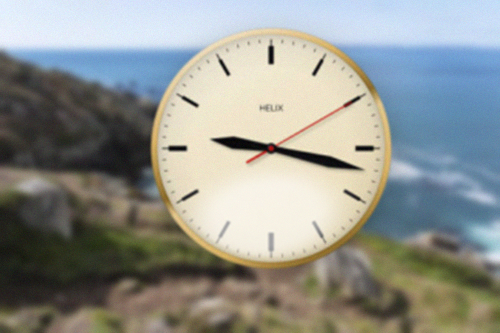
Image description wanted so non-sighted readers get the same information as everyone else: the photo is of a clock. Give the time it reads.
9:17:10
